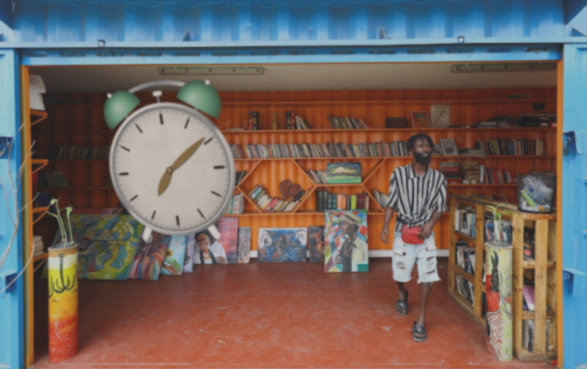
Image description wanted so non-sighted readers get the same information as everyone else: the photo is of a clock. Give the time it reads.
7:09
